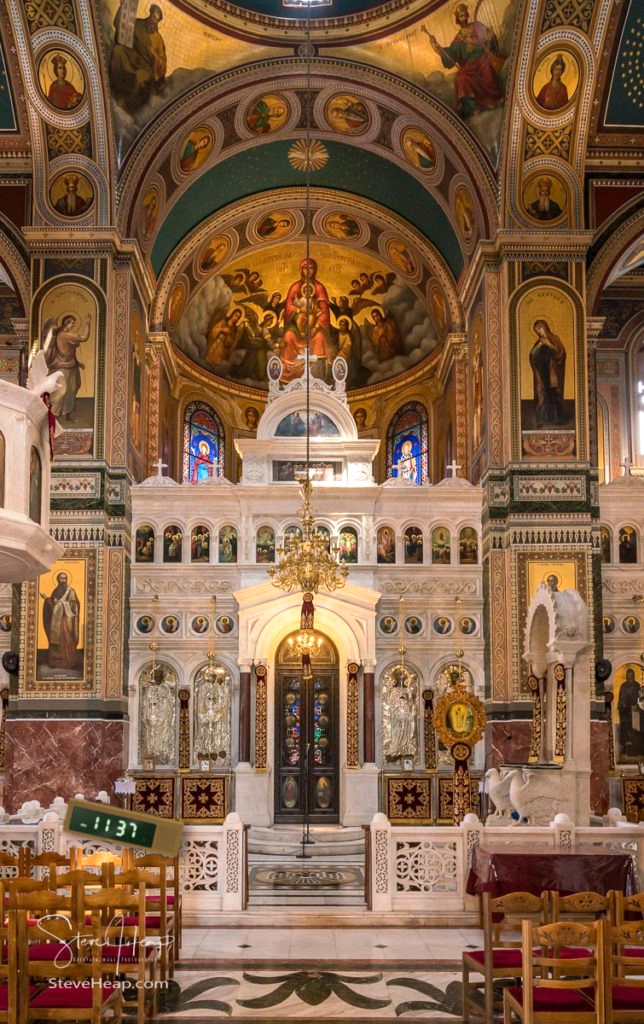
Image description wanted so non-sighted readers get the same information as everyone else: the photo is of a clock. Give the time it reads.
11:37
